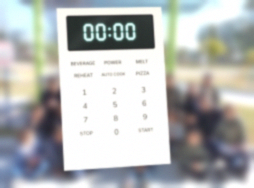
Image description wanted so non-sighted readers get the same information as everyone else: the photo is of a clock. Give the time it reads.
0:00
